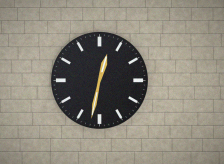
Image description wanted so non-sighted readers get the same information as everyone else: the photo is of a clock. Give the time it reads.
12:32
